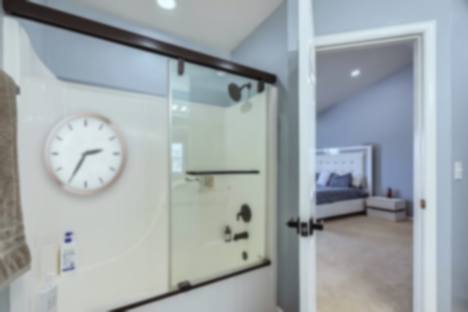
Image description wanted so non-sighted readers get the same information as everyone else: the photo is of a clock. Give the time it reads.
2:35
